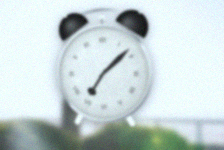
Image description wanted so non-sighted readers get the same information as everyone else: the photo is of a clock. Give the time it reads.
7:08
